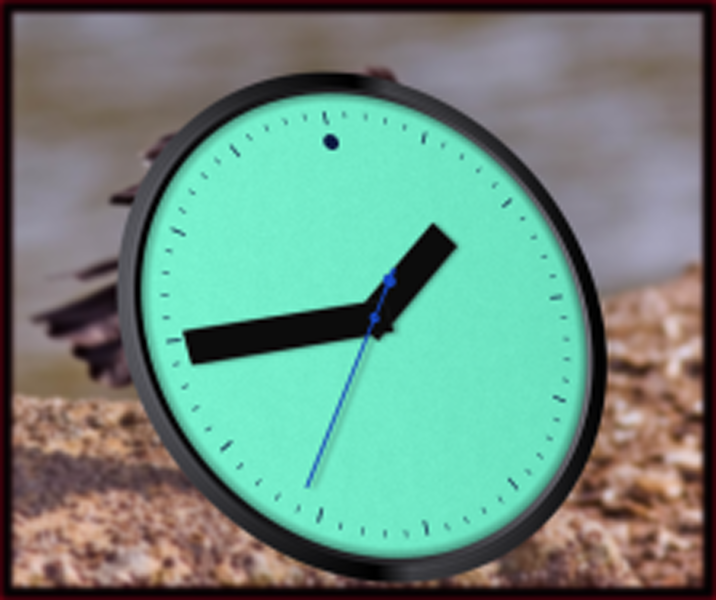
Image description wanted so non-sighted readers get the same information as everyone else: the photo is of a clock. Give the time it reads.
1:44:36
